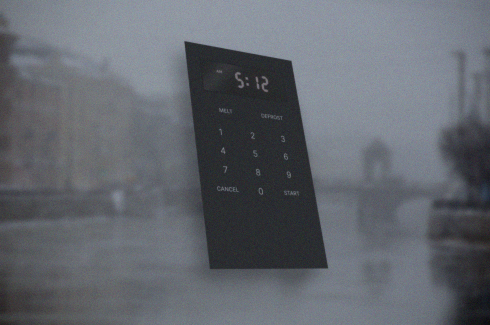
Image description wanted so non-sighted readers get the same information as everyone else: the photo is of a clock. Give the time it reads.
5:12
